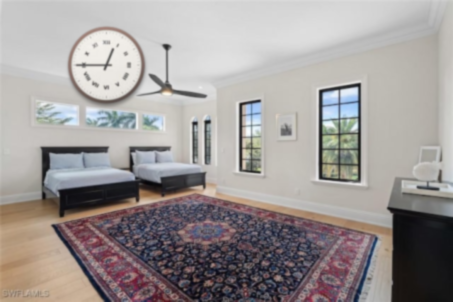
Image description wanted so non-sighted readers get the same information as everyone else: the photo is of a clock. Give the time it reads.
12:45
